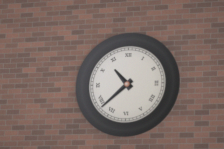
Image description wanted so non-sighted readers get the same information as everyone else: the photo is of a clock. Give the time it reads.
10:38
